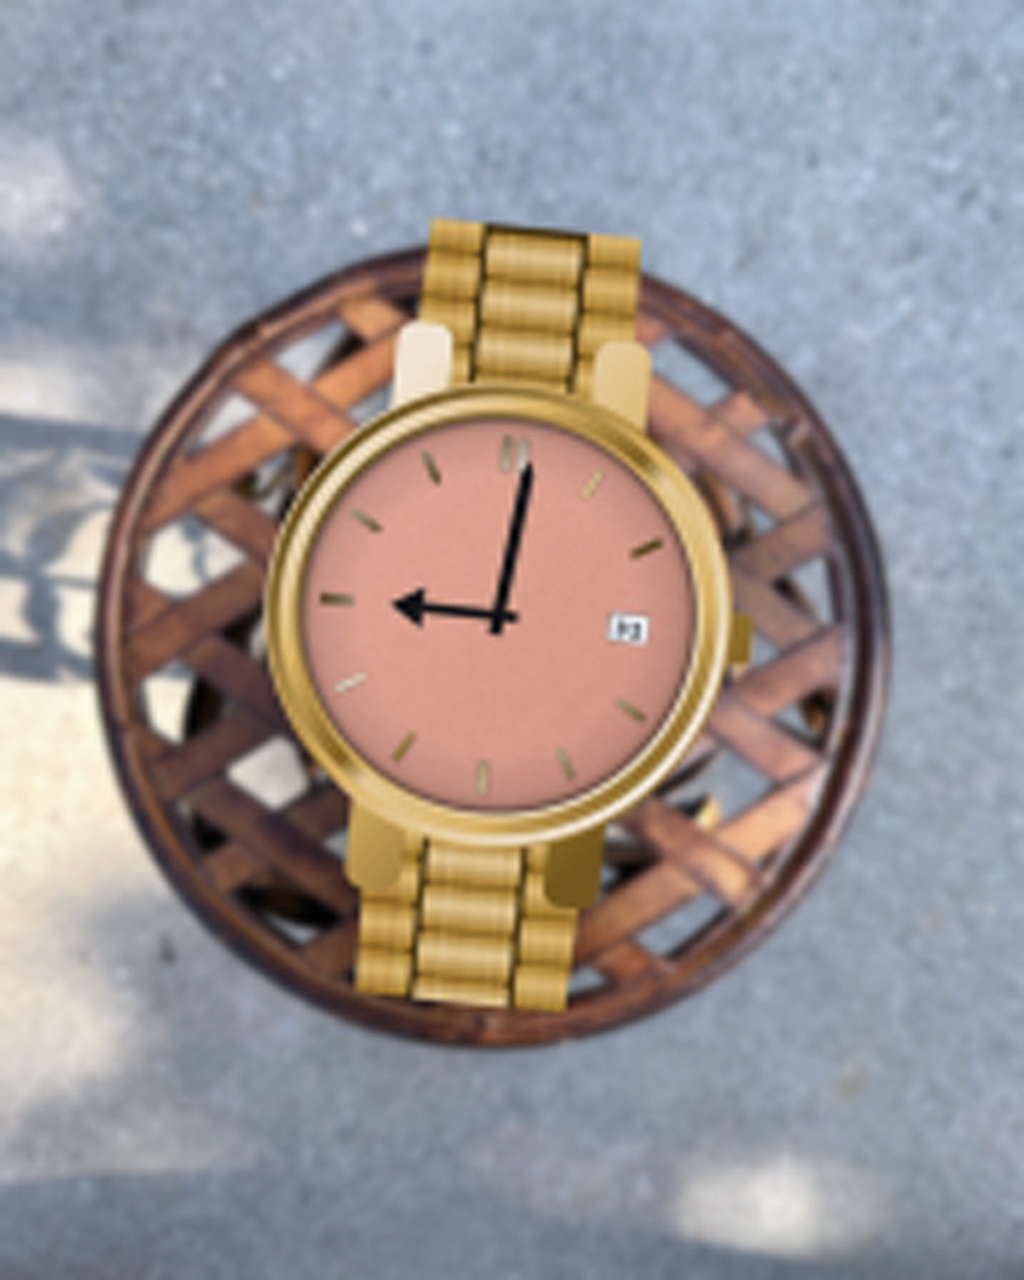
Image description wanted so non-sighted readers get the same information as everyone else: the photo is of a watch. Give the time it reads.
9:01
